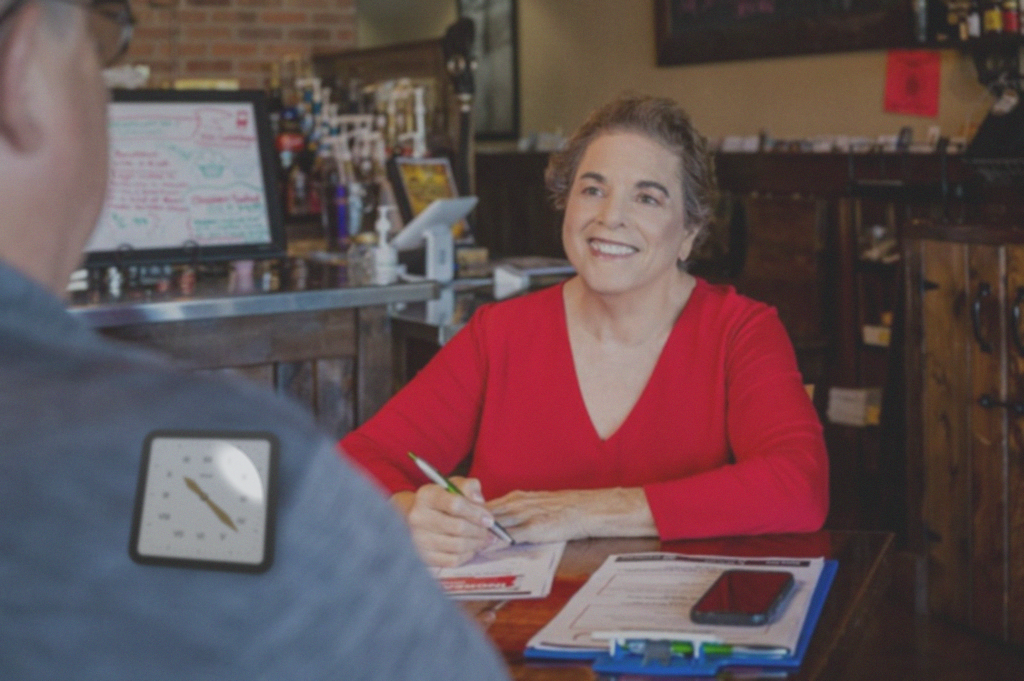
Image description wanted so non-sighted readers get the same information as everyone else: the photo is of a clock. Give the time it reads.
10:22
